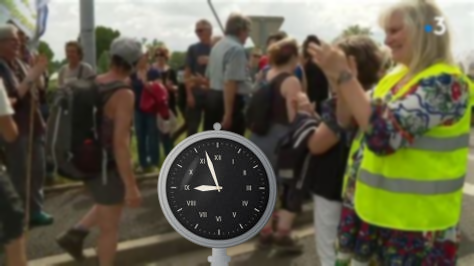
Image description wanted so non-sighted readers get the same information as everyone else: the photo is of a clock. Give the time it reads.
8:57
